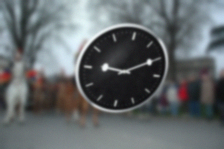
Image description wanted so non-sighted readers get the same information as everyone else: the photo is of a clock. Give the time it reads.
9:10
